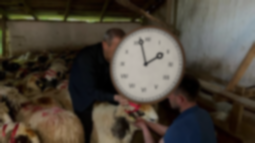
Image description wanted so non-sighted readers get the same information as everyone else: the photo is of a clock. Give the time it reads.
1:57
